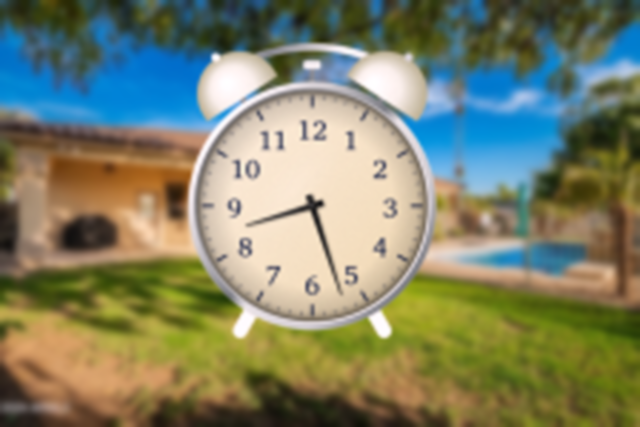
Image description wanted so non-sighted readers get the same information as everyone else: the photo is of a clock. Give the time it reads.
8:27
